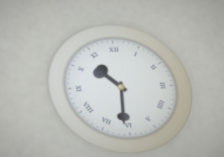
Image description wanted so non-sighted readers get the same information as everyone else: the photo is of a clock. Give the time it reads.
10:31
